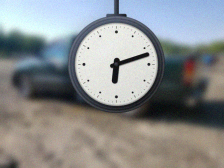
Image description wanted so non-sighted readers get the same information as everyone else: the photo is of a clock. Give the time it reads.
6:12
